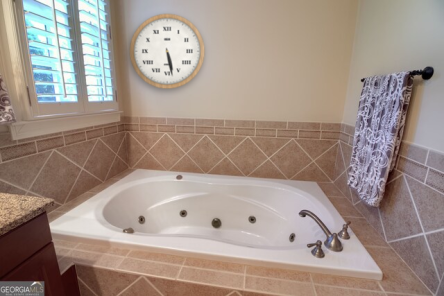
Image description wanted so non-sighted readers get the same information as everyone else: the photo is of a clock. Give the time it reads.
5:28
